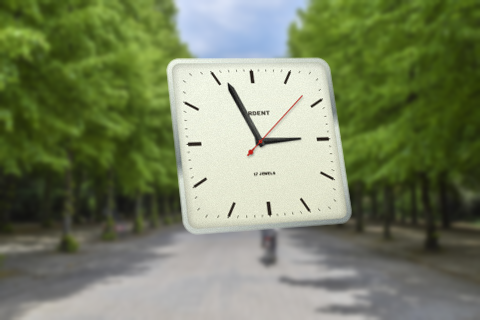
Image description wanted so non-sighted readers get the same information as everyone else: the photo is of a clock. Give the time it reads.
2:56:08
